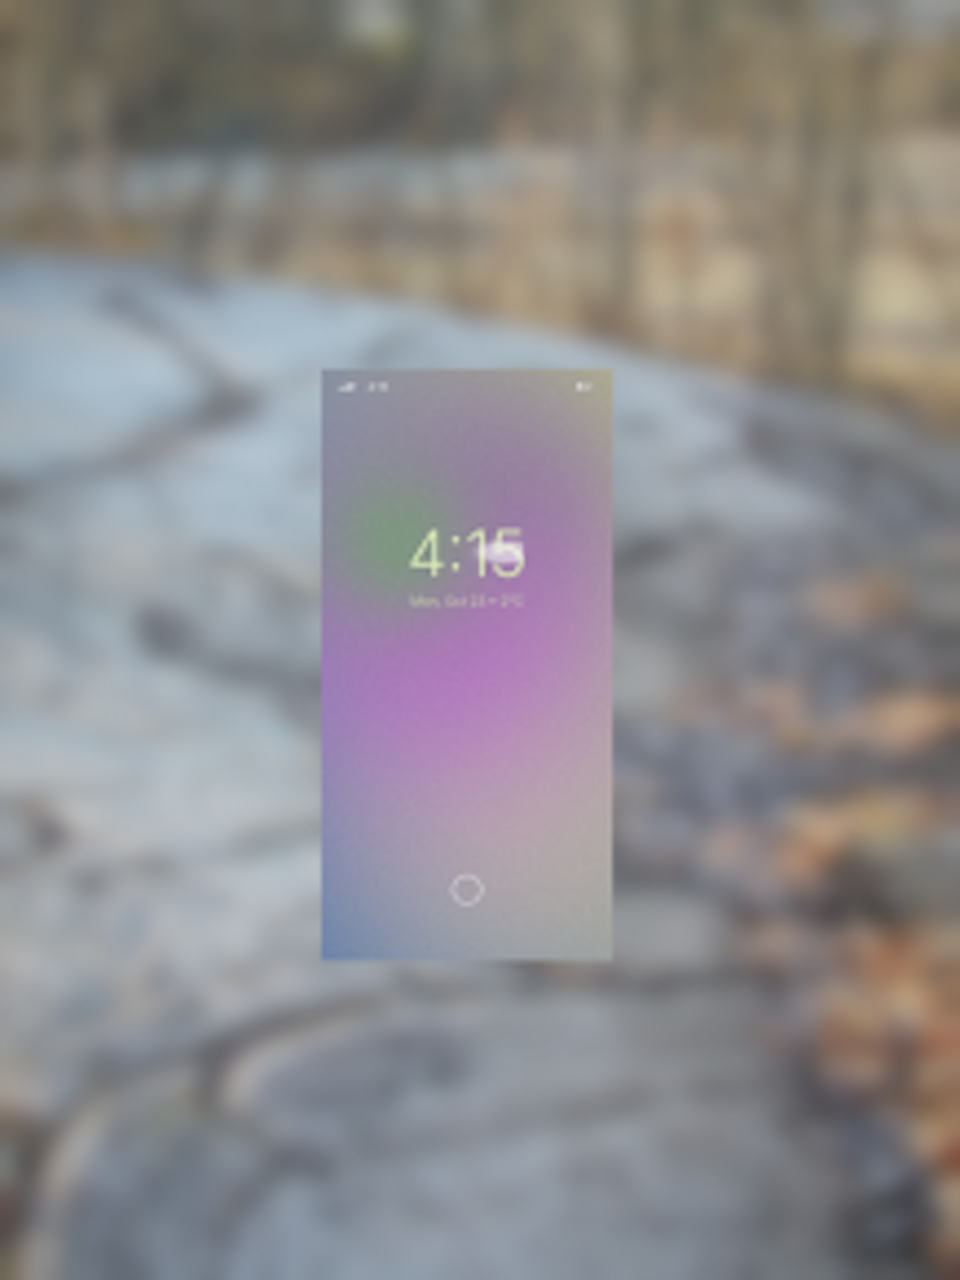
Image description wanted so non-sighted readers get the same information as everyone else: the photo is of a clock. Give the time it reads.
4:15
